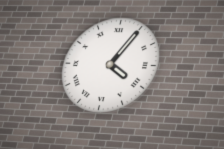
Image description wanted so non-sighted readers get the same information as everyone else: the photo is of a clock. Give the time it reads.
4:05
